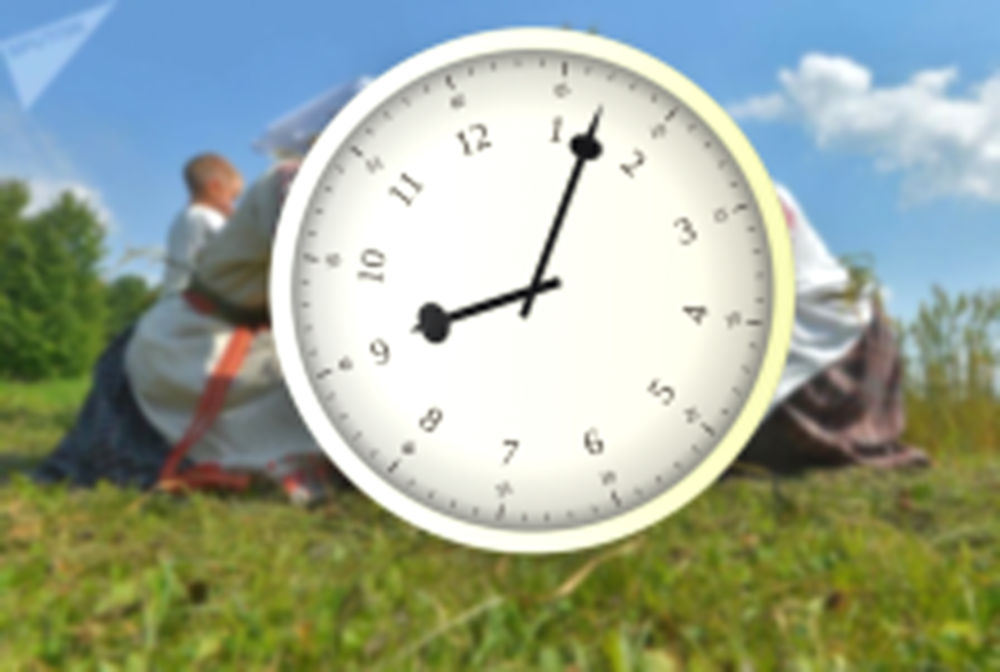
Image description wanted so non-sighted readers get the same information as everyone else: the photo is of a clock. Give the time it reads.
9:07
